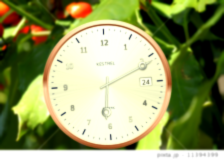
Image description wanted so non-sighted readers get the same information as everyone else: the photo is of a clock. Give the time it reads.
6:11
